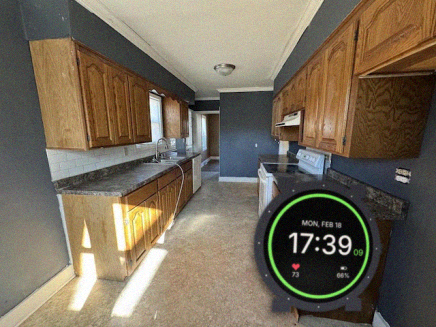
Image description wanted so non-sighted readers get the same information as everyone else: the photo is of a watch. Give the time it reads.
17:39:09
